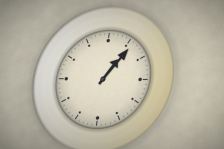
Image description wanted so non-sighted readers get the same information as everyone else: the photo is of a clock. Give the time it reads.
1:06
